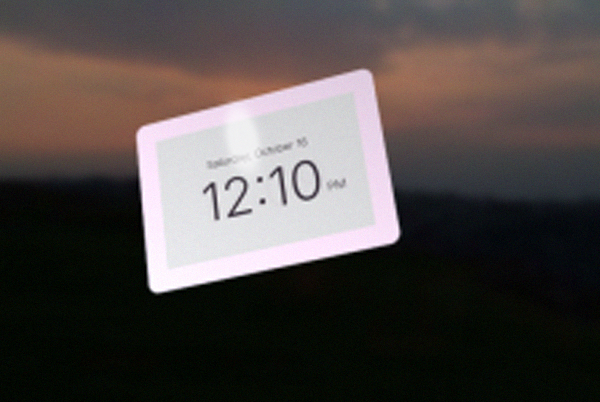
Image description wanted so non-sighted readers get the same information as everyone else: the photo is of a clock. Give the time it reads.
12:10
